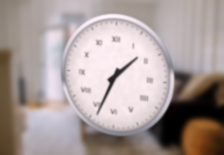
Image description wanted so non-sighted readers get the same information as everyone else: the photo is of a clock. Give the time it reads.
1:34
